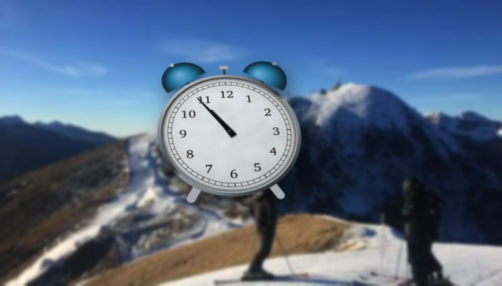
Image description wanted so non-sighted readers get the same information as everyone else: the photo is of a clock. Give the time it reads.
10:54
